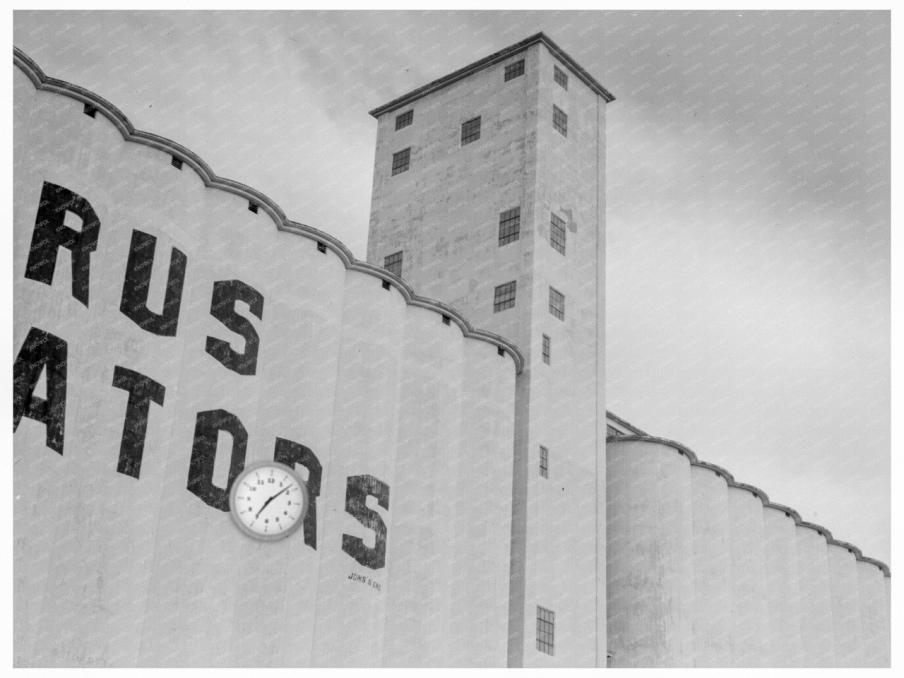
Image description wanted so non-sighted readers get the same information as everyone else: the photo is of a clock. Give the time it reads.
7:08
